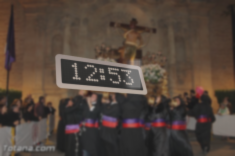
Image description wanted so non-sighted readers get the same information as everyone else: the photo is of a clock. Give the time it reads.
12:53
